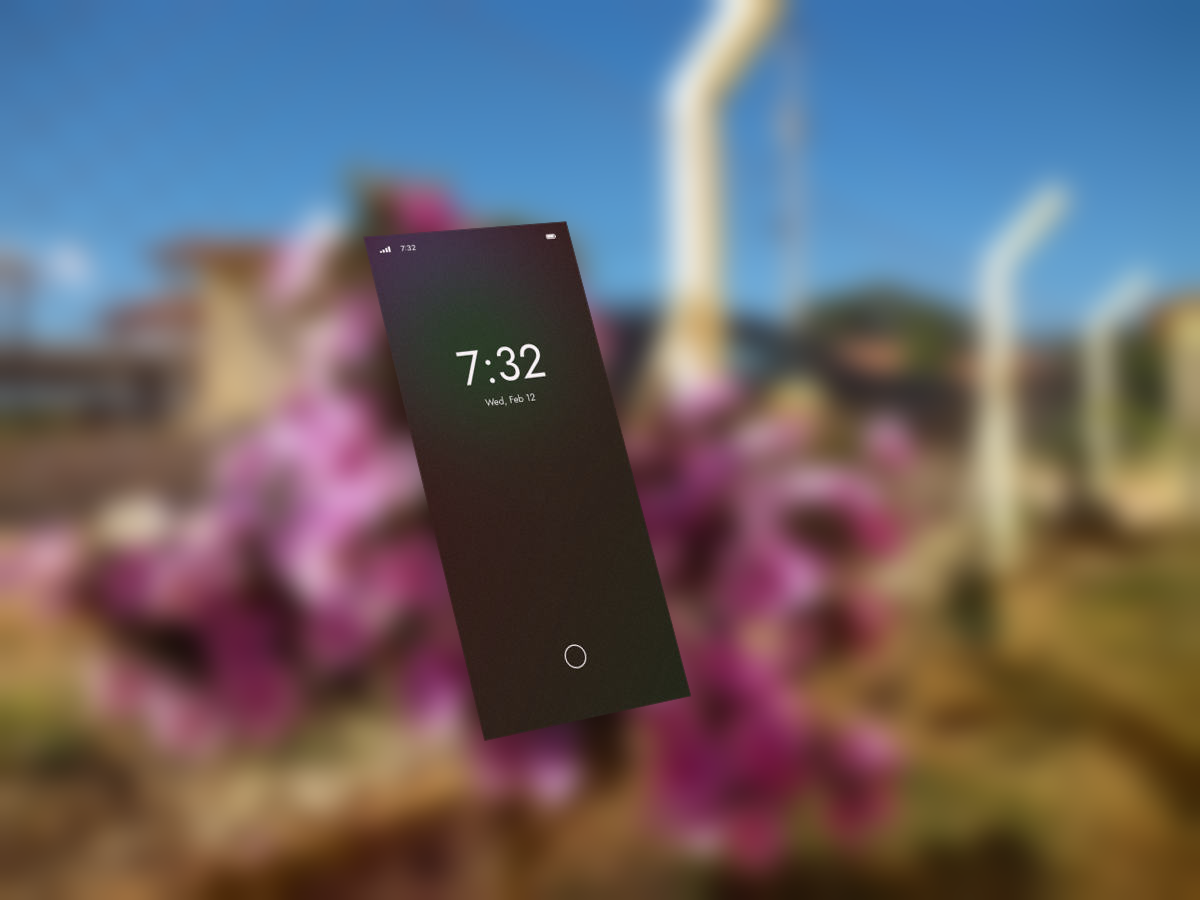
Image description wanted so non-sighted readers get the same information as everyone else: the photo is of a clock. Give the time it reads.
7:32
